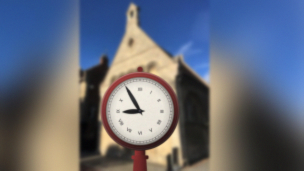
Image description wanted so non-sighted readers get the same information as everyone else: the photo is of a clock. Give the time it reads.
8:55
